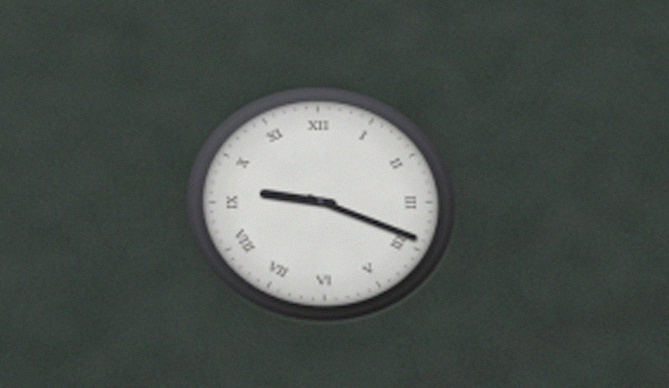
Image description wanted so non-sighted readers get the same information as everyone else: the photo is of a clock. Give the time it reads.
9:19
